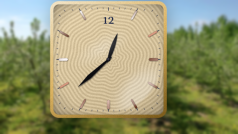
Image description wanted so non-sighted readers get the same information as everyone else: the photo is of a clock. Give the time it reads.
12:38
